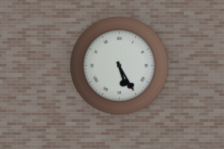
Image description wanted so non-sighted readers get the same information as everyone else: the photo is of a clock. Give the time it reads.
5:25
